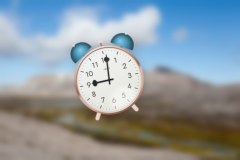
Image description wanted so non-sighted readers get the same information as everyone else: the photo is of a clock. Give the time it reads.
9:01
